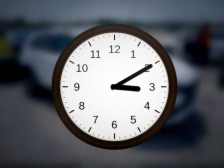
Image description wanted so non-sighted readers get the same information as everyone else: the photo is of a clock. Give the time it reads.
3:10
